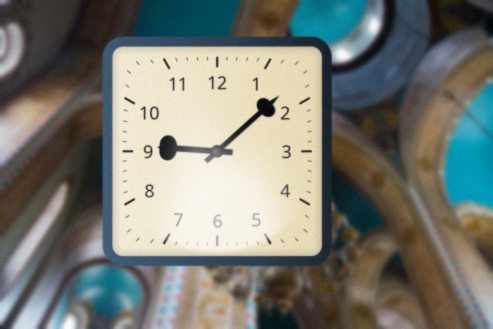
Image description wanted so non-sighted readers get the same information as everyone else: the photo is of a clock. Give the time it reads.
9:08
